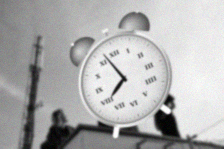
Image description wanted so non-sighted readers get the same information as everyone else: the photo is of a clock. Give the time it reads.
7:57
